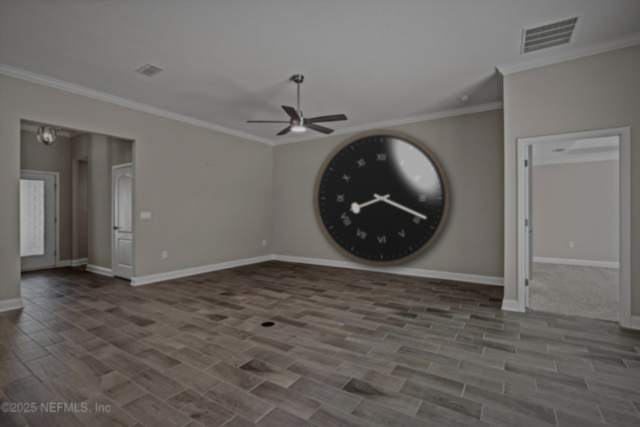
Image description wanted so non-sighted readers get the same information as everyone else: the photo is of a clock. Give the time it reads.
8:19
